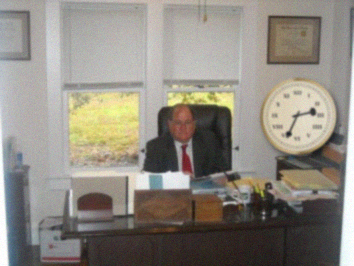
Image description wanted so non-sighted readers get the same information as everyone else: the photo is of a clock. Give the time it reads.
2:34
